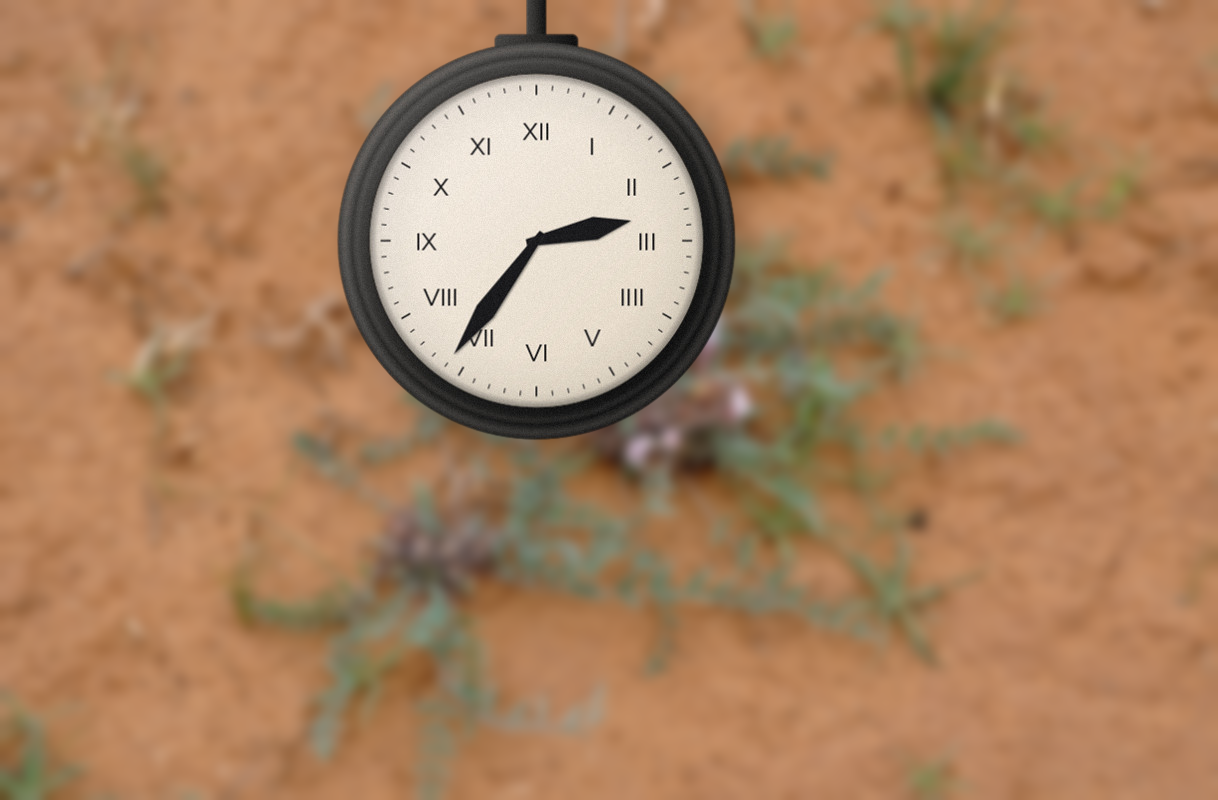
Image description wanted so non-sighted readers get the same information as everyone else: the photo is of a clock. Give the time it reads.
2:36
